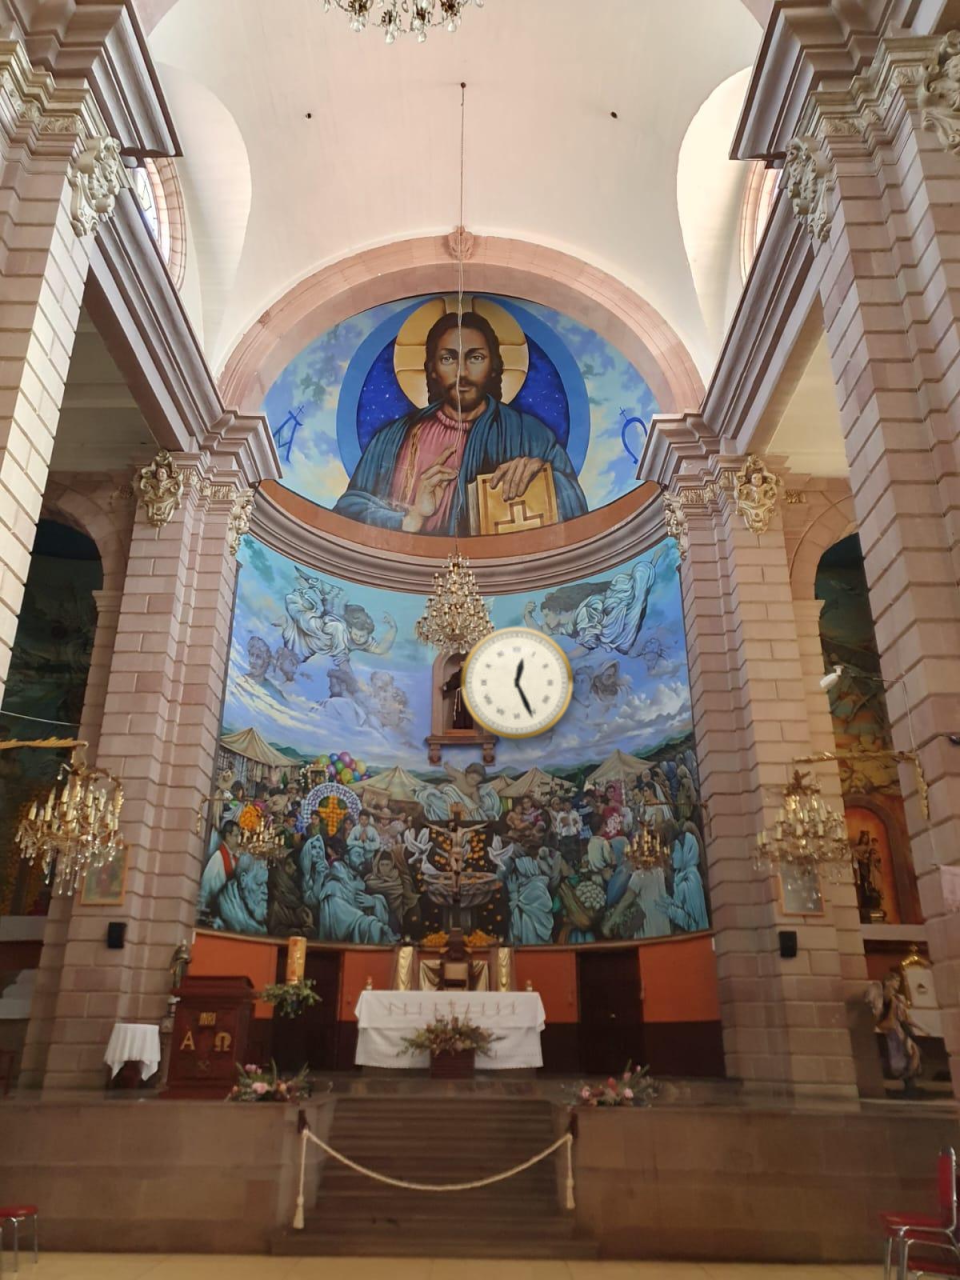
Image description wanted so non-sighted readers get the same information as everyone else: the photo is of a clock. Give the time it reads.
12:26
